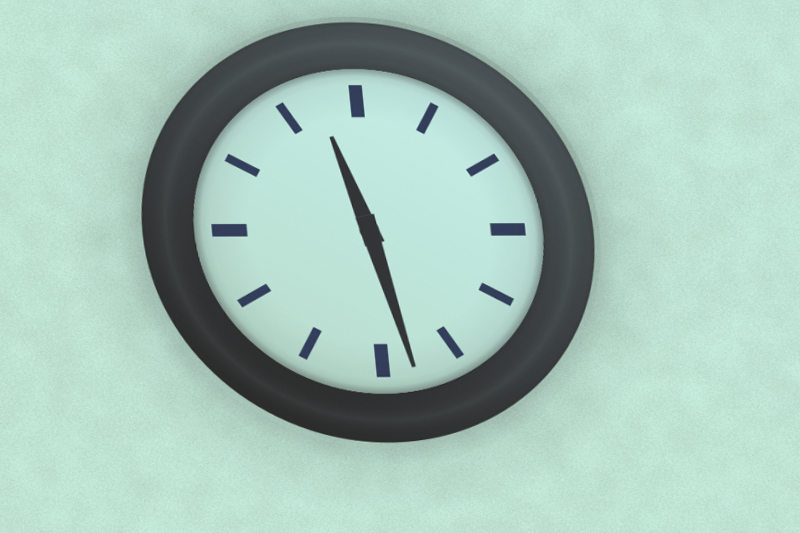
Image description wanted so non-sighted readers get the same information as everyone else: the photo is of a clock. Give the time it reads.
11:28
